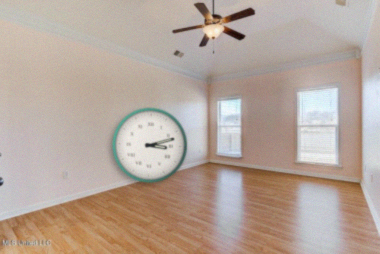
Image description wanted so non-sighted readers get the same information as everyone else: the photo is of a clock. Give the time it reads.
3:12
